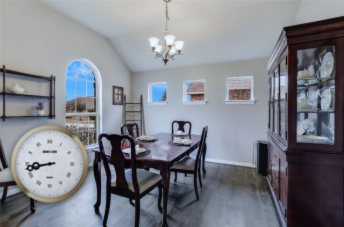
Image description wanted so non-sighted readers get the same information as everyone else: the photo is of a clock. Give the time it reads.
8:43
